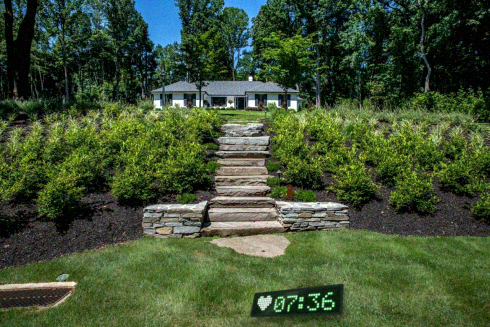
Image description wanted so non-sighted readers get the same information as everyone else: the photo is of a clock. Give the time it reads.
7:36
